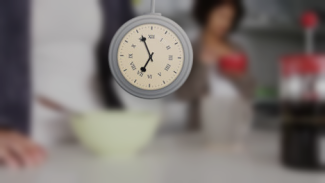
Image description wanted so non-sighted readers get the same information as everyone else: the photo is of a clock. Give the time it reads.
6:56
